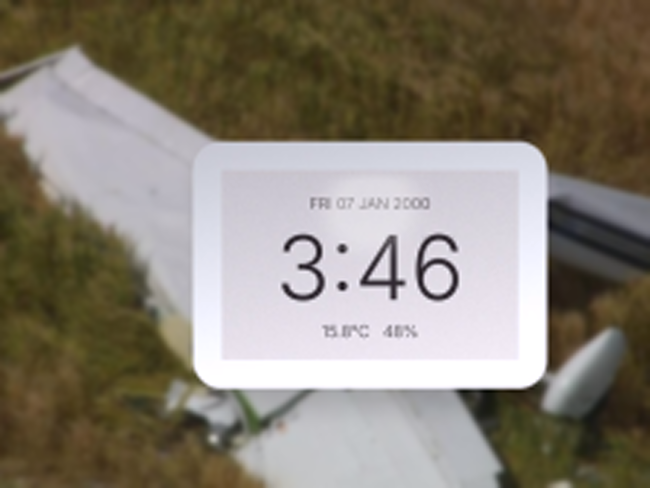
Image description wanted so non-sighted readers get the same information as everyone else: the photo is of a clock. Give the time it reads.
3:46
